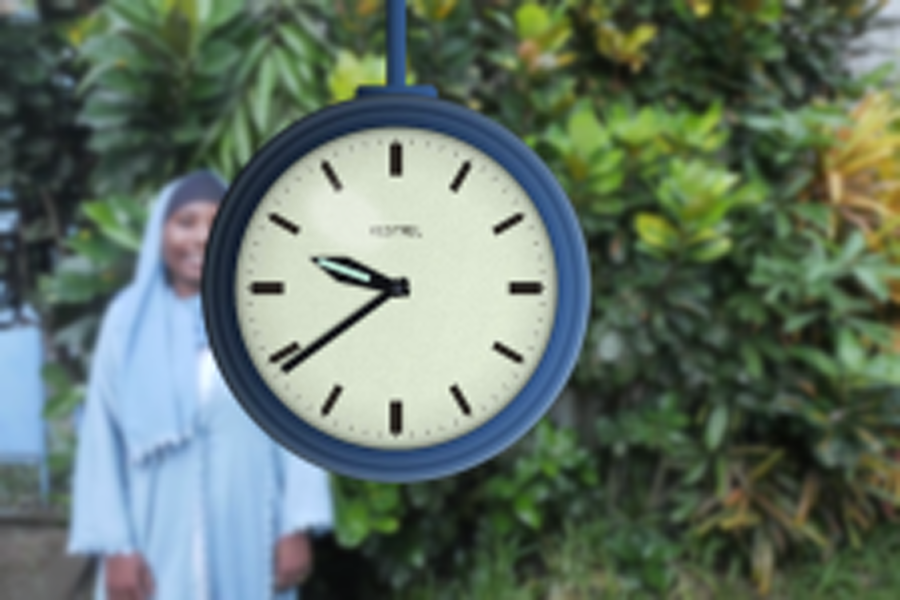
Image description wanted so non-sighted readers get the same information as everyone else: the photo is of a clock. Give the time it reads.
9:39
